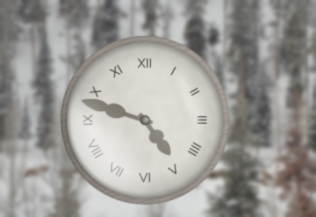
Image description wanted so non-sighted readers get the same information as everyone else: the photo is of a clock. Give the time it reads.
4:48
